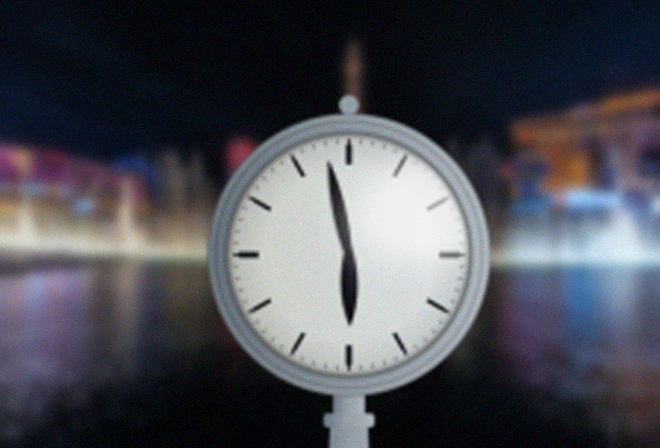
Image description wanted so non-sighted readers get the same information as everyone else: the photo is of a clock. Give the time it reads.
5:58
